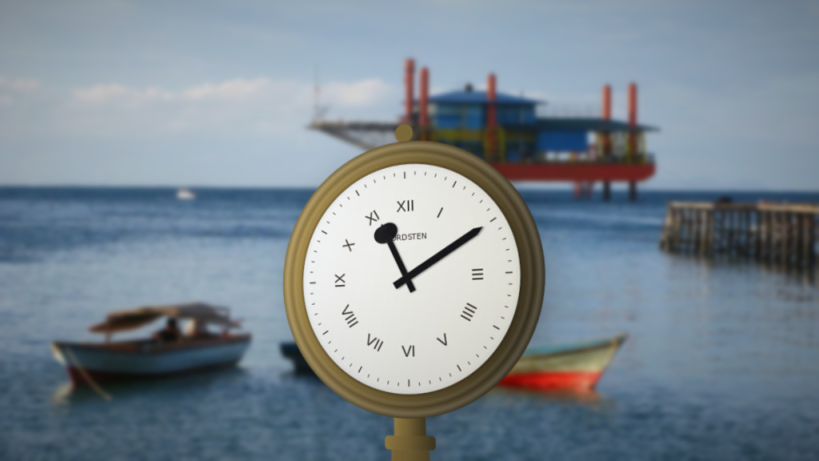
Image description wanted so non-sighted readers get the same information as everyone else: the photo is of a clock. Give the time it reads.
11:10
